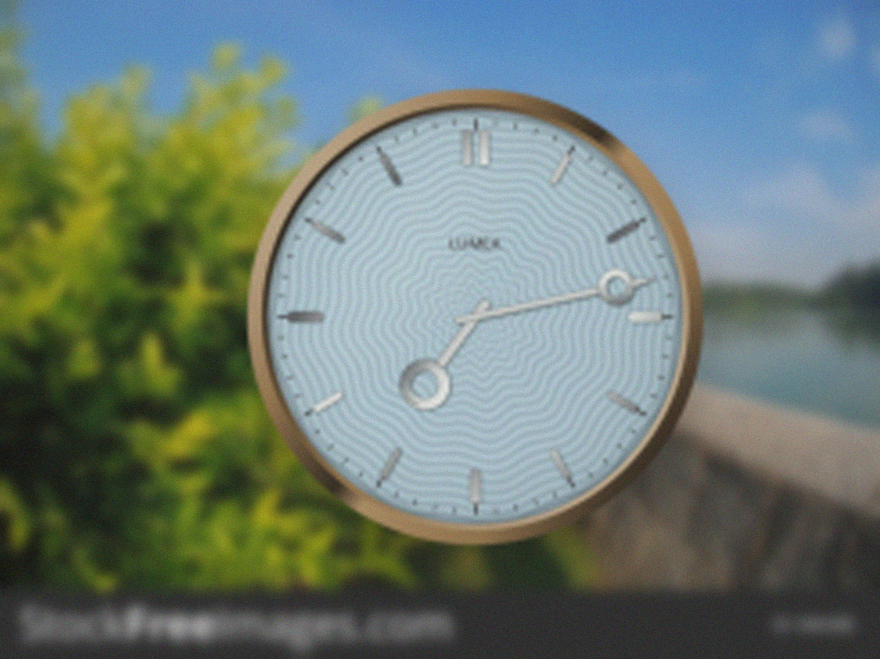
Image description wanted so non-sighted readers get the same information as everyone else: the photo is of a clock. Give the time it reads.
7:13
